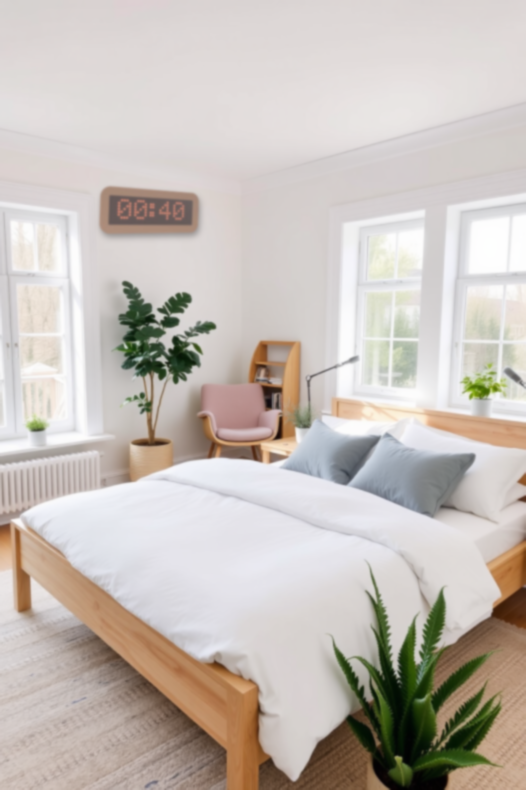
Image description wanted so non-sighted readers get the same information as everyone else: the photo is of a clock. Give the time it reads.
0:40
